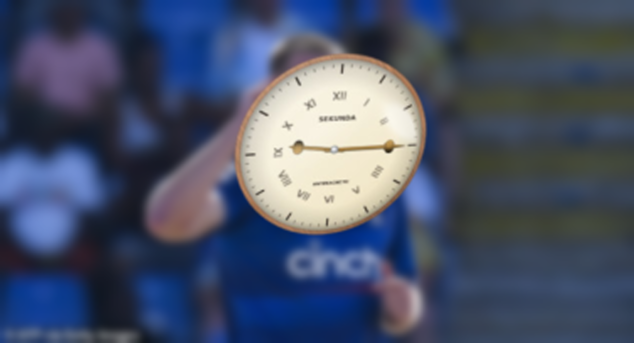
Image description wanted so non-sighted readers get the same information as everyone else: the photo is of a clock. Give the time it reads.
9:15
